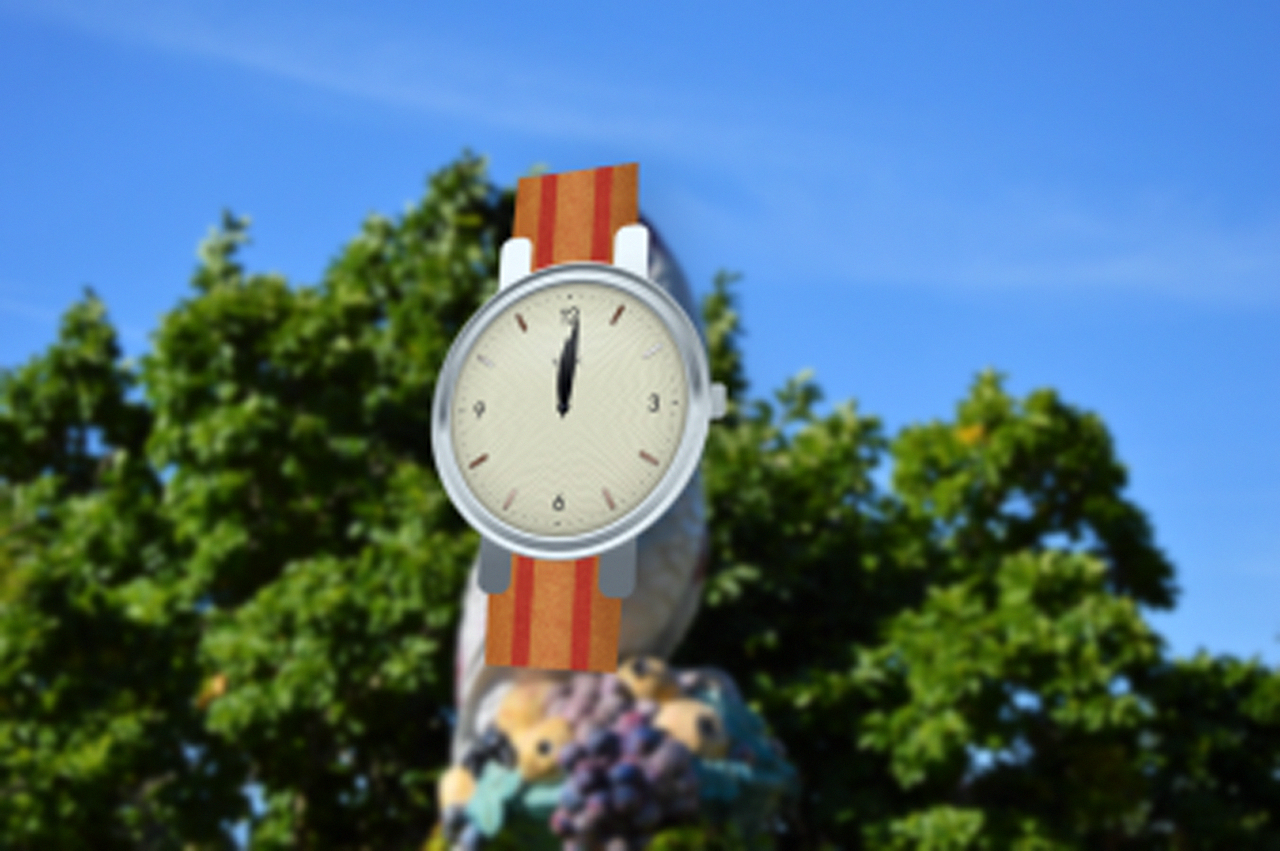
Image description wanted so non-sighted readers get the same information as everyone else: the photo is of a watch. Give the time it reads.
12:01
